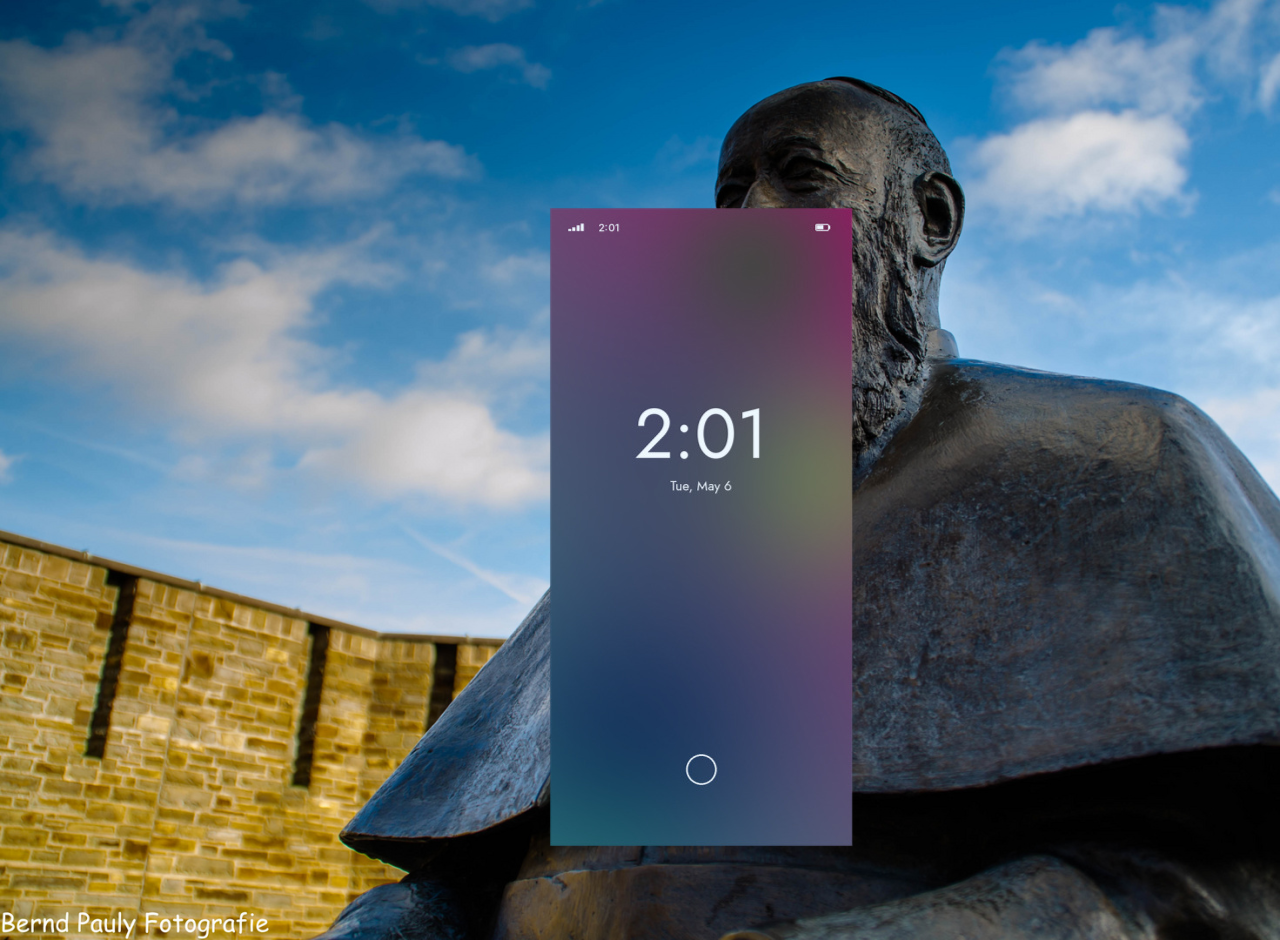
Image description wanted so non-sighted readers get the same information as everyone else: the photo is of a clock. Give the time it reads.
2:01
